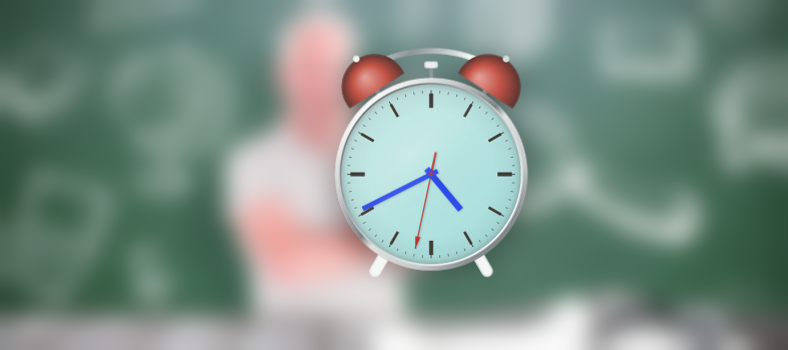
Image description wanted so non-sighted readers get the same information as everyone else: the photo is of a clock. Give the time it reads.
4:40:32
